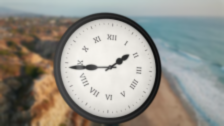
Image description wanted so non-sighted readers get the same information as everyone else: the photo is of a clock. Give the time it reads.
1:44
